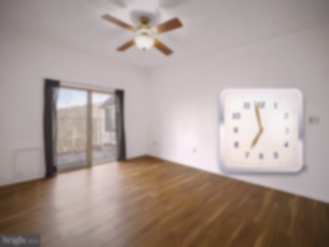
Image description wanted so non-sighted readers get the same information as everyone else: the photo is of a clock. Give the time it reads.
6:58
